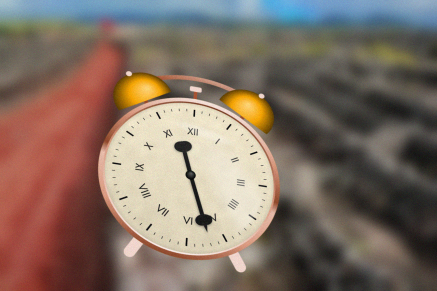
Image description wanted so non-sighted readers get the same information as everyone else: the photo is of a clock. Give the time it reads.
11:27
